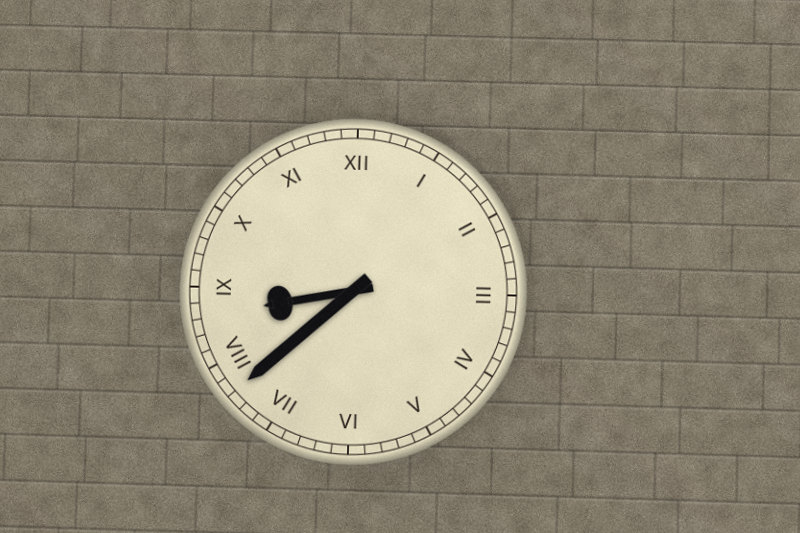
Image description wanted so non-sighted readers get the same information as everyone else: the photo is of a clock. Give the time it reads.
8:38
